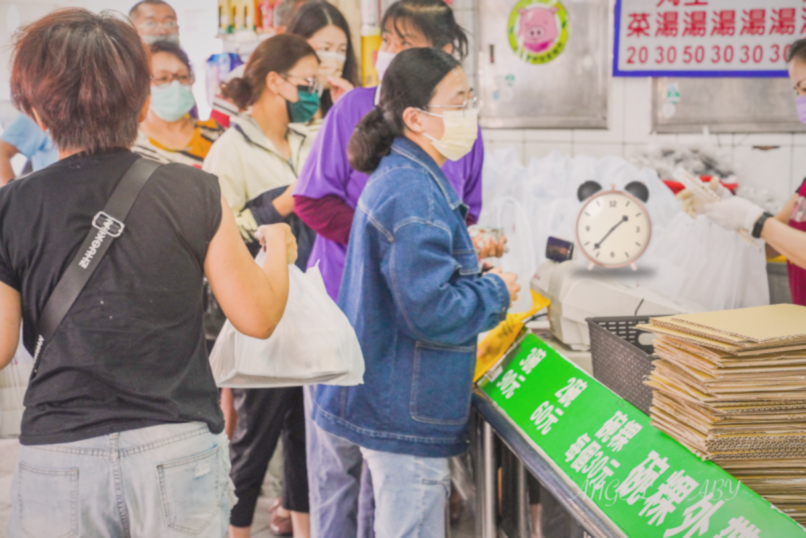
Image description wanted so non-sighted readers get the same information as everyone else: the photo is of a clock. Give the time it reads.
1:37
